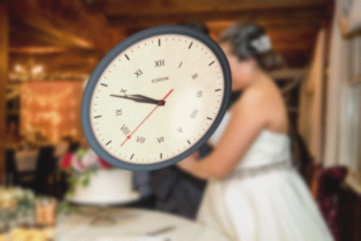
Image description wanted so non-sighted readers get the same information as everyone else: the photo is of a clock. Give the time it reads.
9:48:38
